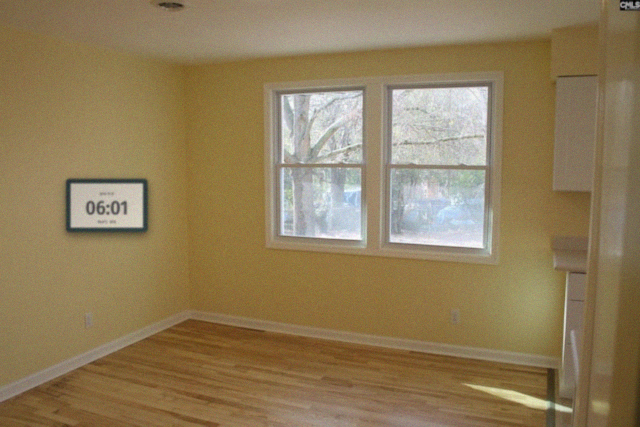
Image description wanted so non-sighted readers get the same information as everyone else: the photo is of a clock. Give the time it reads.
6:01
